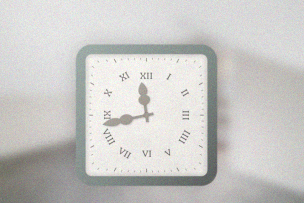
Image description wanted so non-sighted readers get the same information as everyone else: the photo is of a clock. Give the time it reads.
11:43
